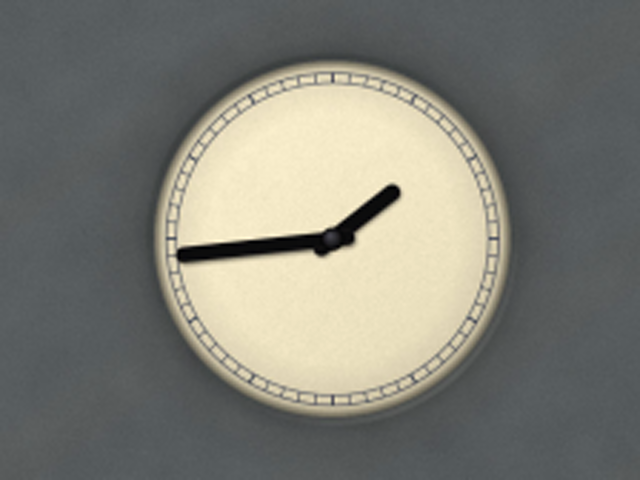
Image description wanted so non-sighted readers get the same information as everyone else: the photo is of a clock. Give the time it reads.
1:44
